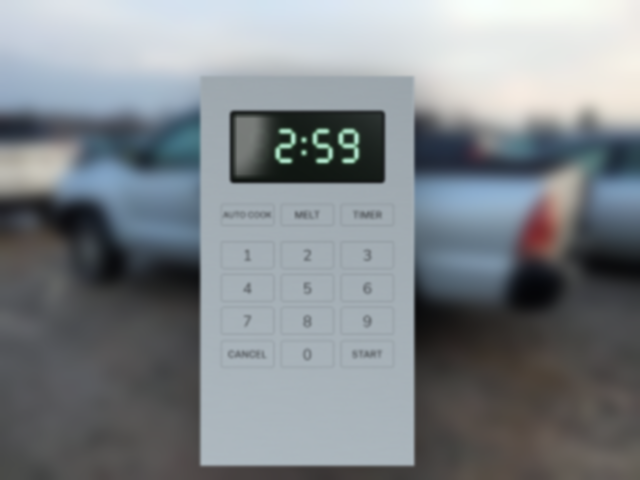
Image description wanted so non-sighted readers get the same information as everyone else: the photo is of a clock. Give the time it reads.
2:59
